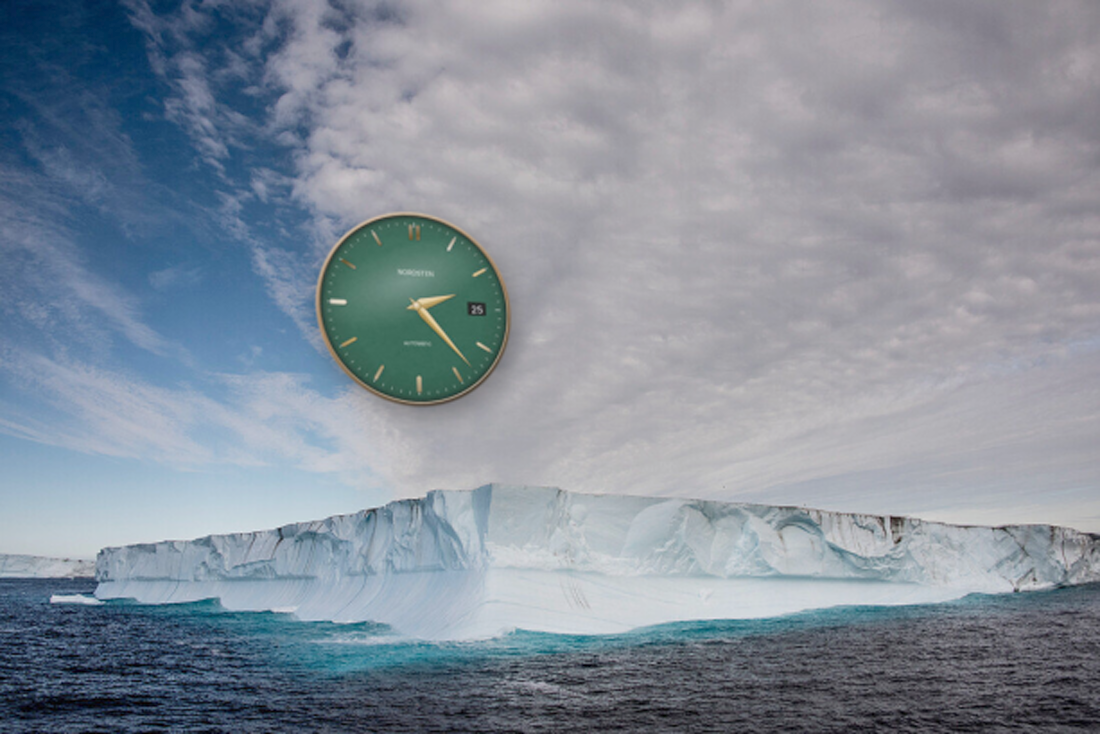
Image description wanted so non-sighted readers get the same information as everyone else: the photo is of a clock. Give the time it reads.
2:23
